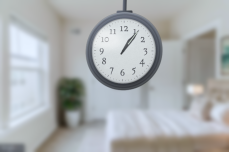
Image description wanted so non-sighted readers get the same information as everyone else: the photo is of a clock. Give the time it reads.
1:06
